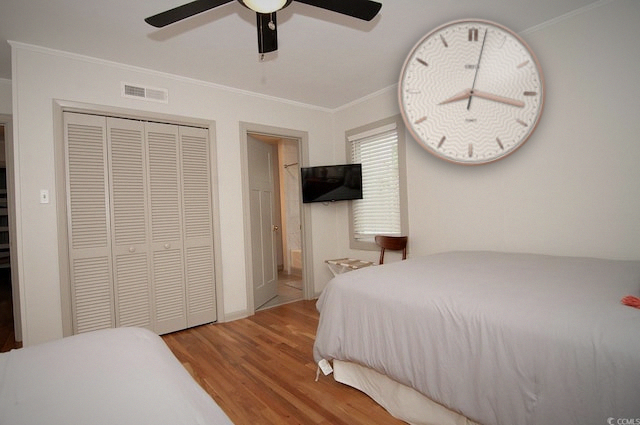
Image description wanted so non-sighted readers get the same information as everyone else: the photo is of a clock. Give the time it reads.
8:17:02
